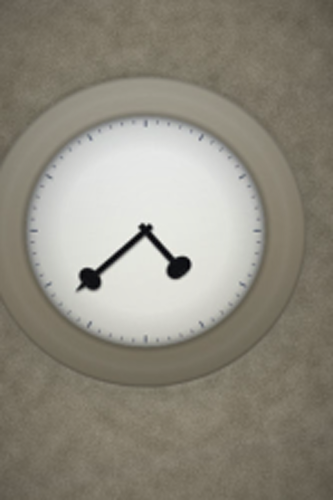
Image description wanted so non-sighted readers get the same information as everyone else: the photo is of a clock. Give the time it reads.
4:38
